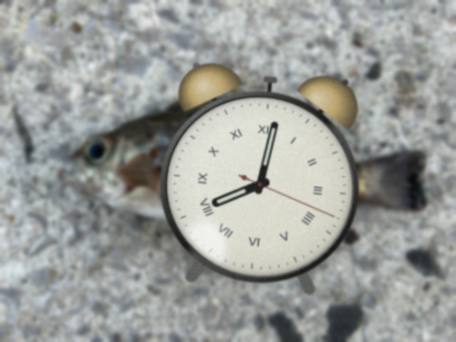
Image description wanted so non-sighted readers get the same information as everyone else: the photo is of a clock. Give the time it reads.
8:01:18
